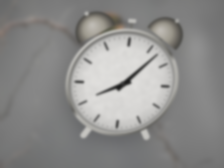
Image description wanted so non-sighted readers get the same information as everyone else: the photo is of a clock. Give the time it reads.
8:07
